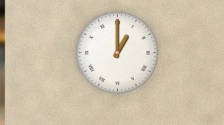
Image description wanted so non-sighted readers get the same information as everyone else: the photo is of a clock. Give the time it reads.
1:00
